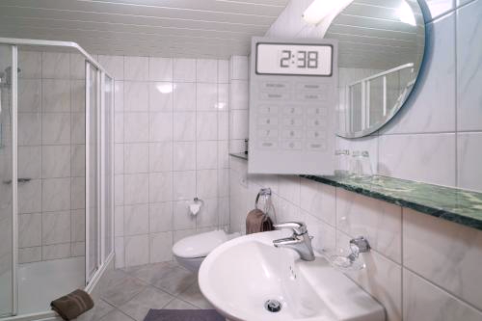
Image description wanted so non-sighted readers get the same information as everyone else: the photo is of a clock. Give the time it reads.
2:38
